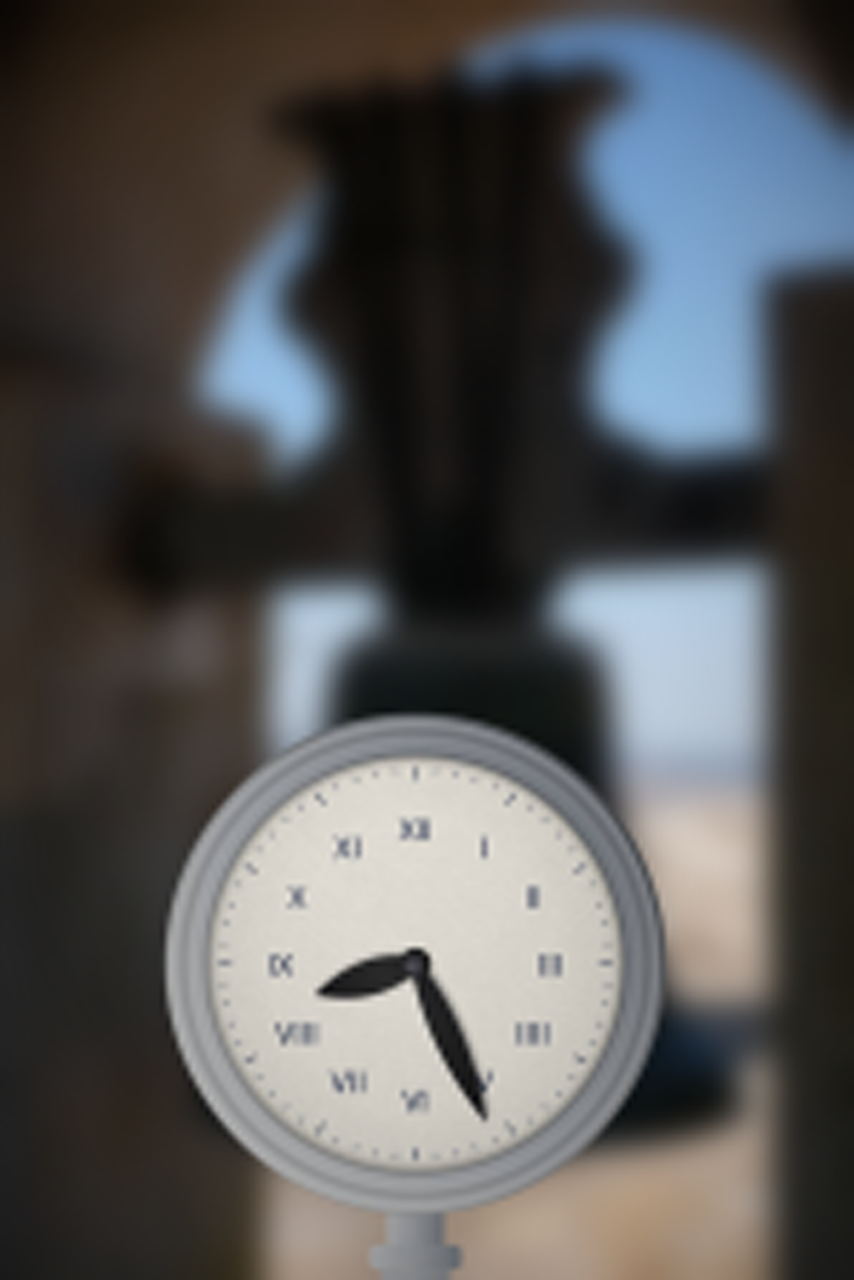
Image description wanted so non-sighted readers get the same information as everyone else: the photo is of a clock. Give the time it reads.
8:26
